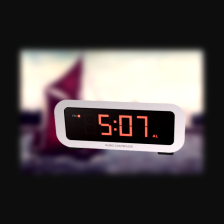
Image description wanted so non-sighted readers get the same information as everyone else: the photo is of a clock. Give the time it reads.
5:07
